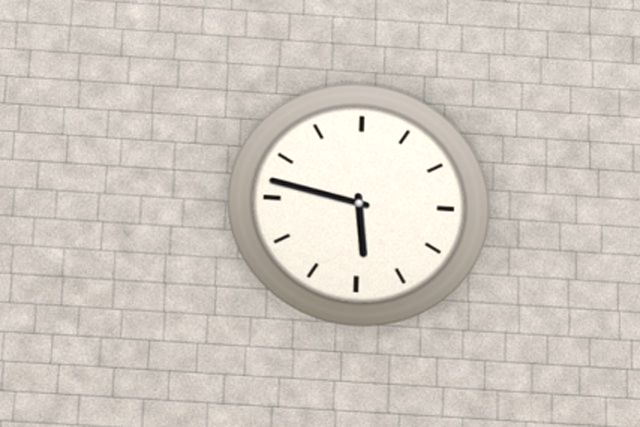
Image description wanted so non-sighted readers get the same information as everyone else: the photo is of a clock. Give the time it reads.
5:47
